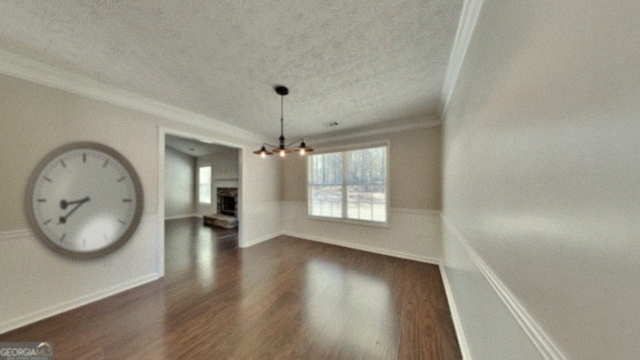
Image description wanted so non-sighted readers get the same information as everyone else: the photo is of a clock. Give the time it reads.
8:38
